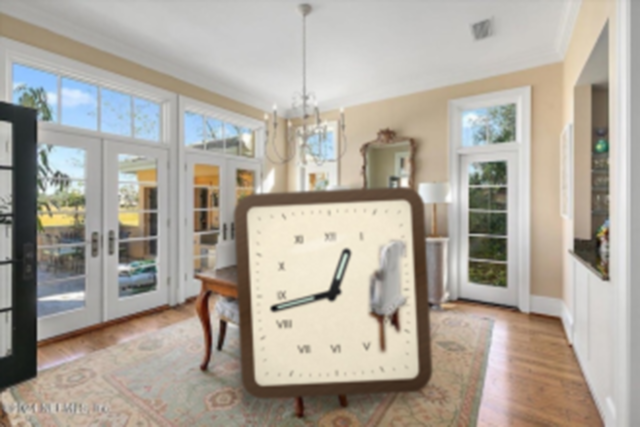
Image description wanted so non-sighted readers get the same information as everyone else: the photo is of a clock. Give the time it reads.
12:43
